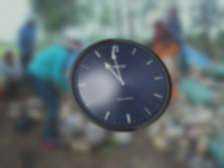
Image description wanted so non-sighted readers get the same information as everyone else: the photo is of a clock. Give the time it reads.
10:59
